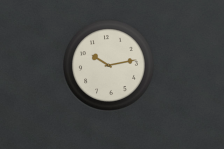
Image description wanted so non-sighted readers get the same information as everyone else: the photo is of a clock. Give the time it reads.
10:14
